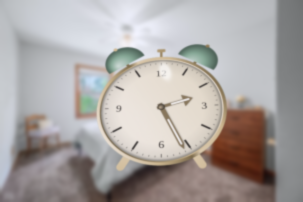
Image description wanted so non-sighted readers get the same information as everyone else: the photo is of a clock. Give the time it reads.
2:26
